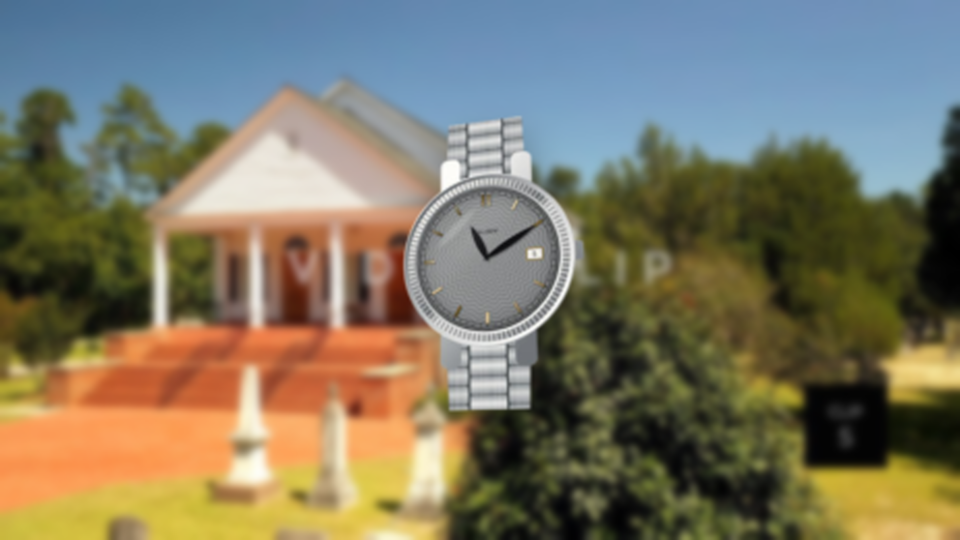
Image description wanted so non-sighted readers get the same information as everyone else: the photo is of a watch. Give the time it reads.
11:10
